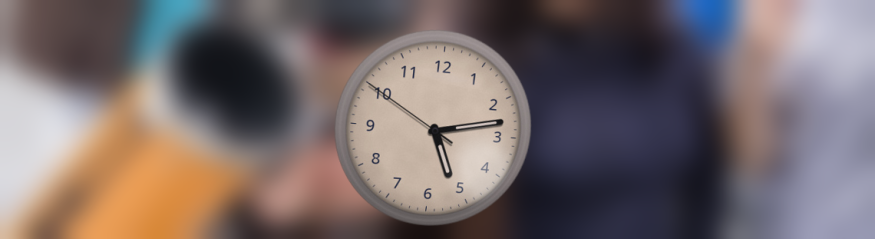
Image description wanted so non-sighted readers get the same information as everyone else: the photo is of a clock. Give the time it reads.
5:12:50
